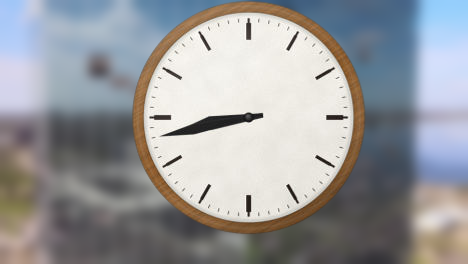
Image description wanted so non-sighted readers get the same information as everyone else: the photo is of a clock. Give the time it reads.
8:43
